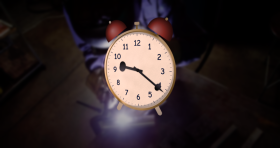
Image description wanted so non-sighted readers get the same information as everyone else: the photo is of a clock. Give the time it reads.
9:21
